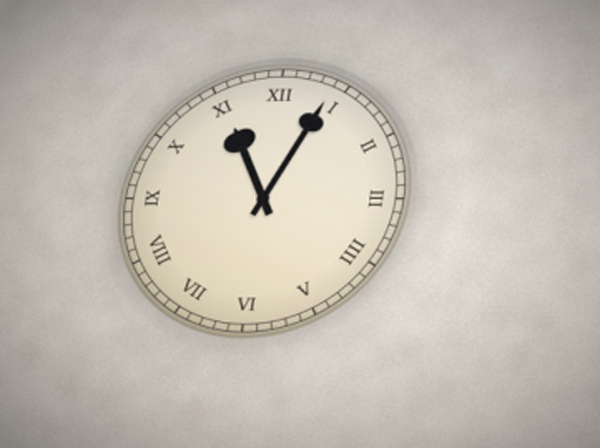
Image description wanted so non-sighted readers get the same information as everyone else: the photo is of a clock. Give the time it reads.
11:04
